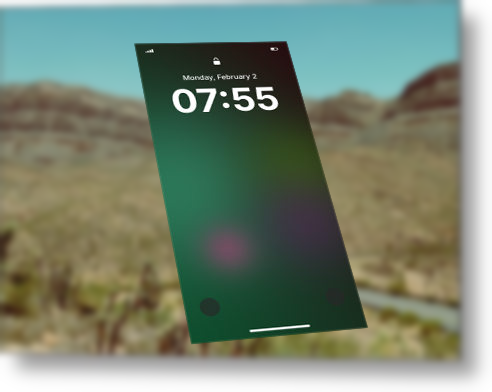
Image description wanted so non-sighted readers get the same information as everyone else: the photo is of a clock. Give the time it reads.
7:55
